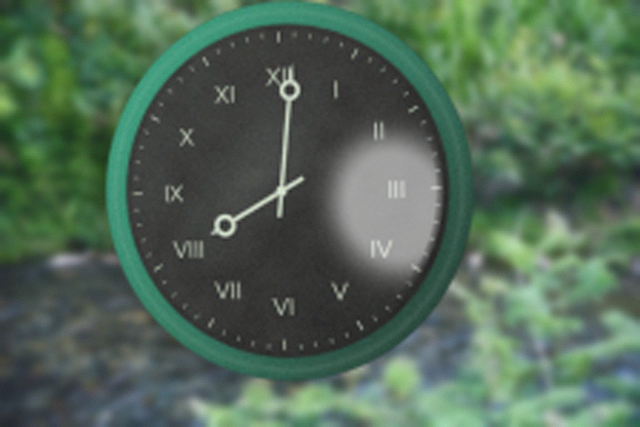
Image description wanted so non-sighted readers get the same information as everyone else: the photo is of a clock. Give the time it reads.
8:01
